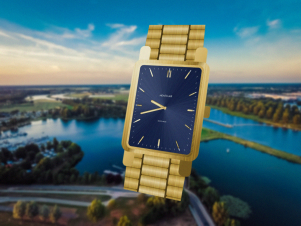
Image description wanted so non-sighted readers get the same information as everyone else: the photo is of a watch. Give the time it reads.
9:42
